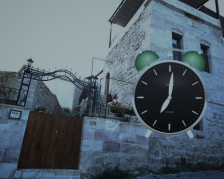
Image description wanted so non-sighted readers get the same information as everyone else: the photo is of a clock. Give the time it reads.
7:01
